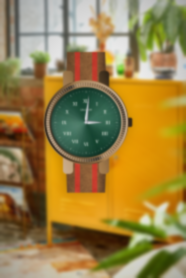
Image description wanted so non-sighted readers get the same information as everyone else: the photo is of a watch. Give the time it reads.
3:01
